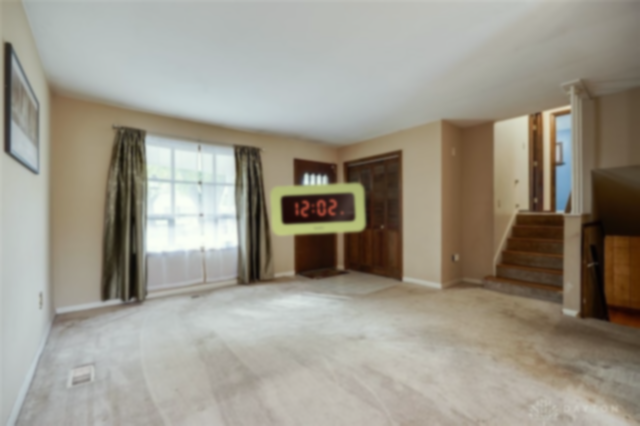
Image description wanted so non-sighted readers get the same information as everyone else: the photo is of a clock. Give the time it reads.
12:02
